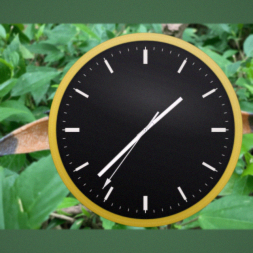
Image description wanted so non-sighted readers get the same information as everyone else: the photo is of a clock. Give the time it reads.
1:37:36
